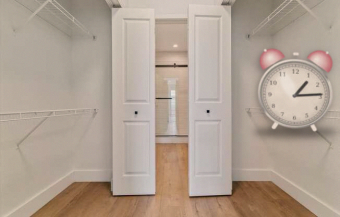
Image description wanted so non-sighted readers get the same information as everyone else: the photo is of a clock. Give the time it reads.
1:14
